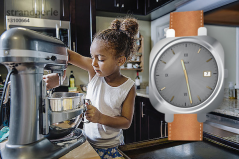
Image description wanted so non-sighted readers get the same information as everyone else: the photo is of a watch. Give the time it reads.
11:28
